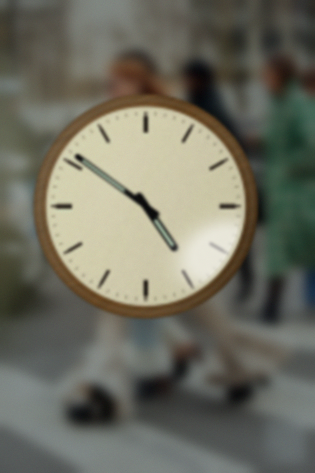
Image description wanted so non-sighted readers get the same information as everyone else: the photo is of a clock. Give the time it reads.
4:51
